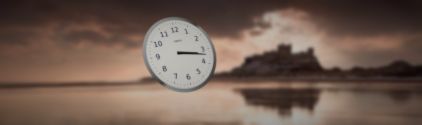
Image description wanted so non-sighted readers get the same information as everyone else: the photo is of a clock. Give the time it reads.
3:17
